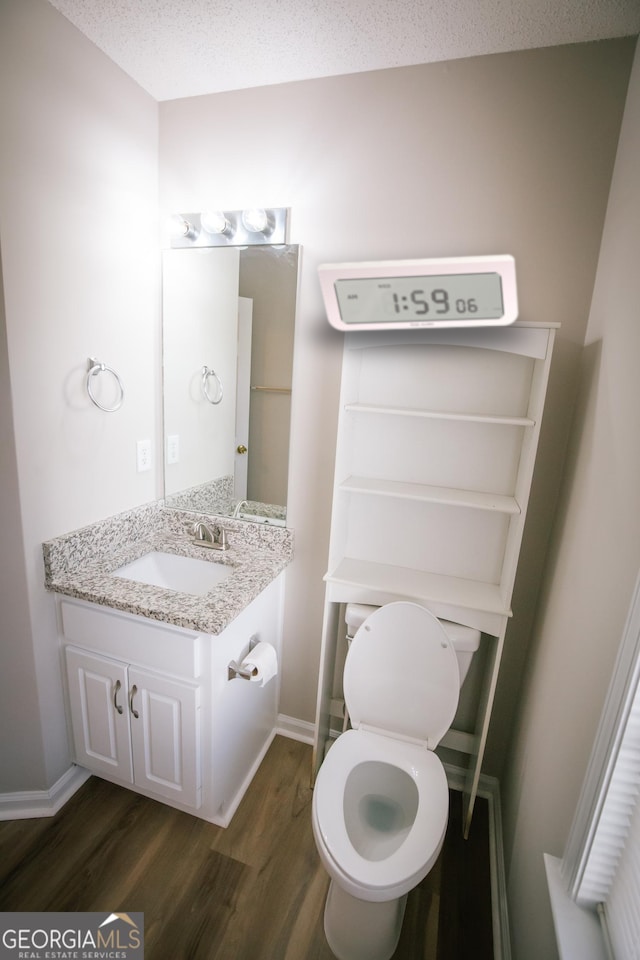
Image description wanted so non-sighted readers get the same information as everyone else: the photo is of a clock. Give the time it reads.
1:59:06
